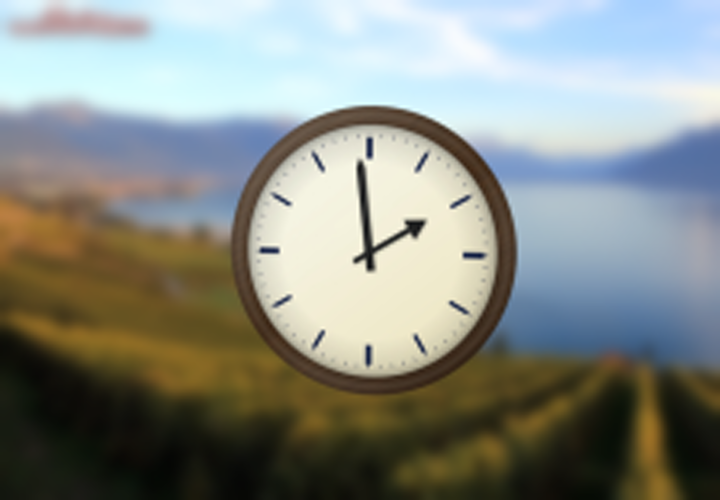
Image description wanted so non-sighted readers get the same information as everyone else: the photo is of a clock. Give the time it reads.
1:59
